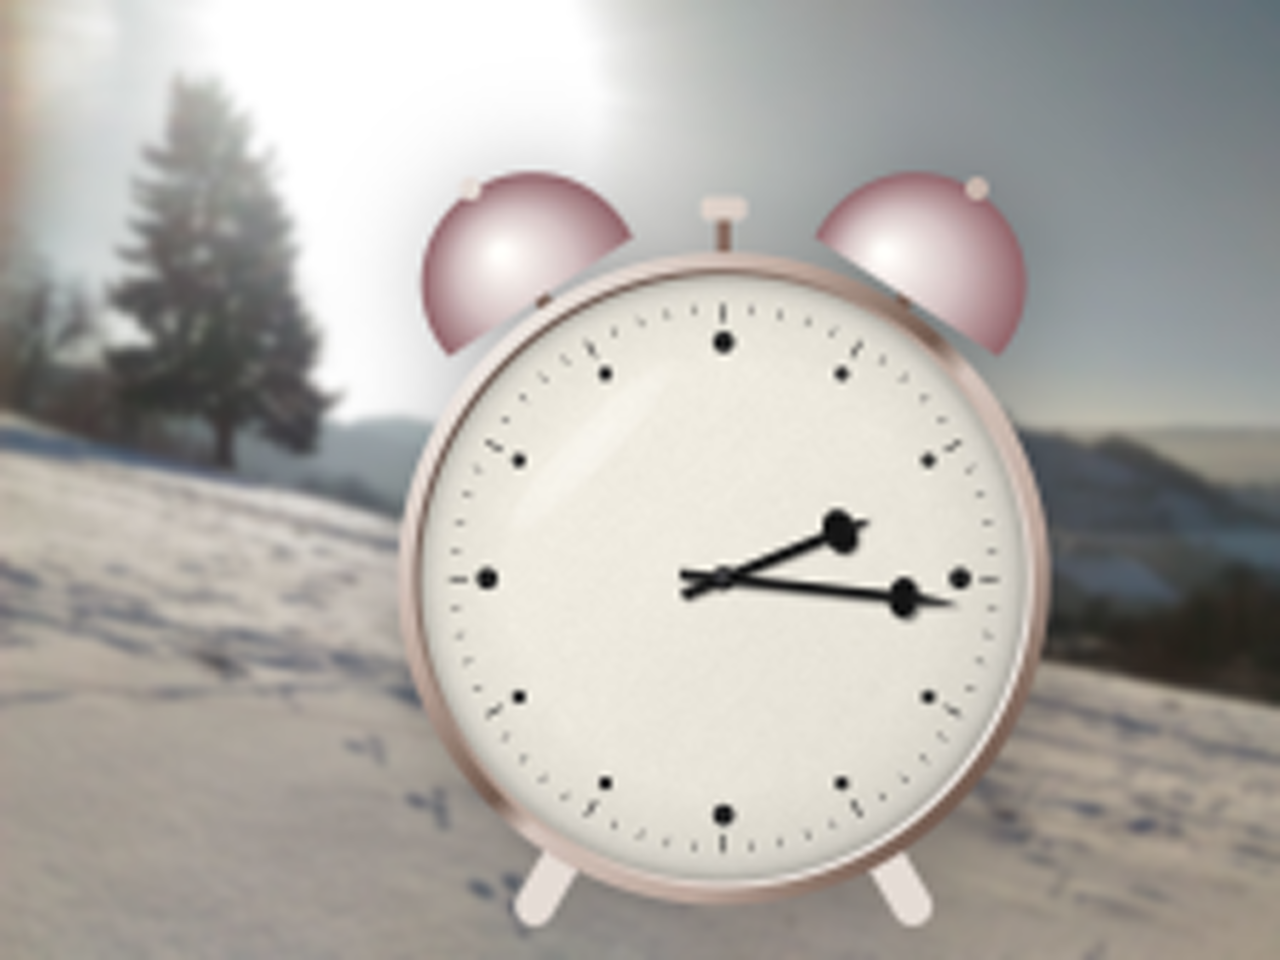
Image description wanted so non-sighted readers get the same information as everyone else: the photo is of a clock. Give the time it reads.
2:16
